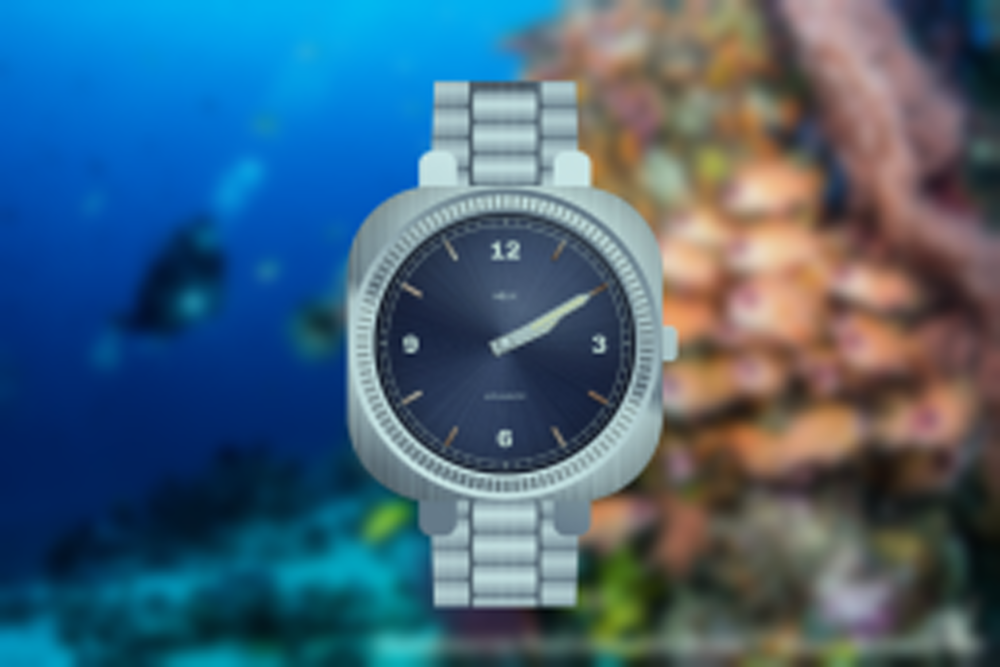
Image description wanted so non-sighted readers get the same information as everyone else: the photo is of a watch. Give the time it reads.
2:10
